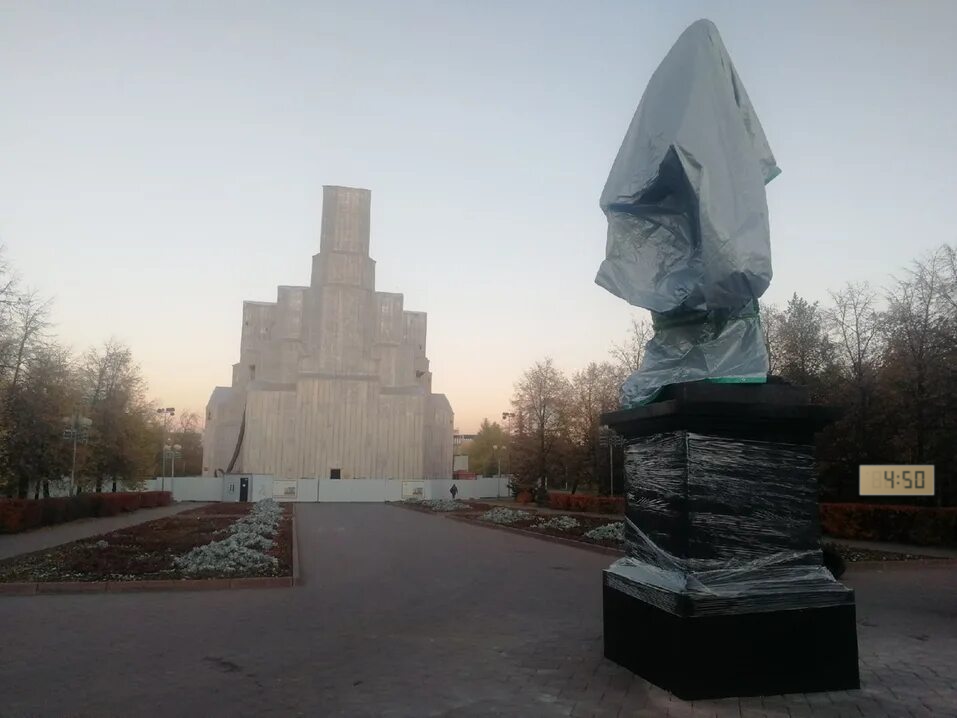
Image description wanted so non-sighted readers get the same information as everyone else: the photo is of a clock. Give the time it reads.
4:50
